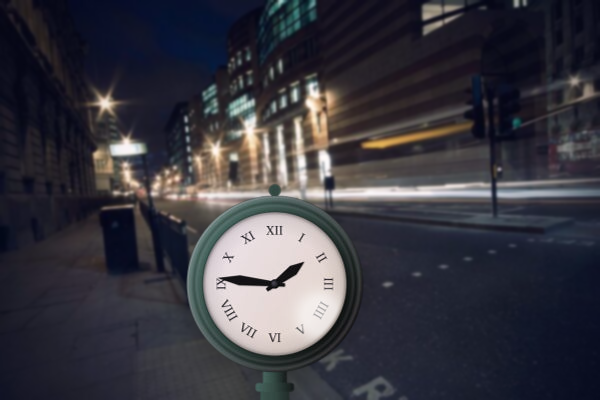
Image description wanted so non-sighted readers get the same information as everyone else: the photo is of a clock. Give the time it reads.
1:46
